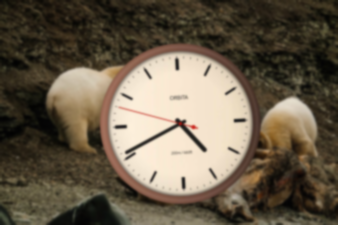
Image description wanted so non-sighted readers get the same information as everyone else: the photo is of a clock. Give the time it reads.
4:40:48
